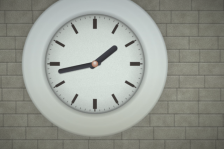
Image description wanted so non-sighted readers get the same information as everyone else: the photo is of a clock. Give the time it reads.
1:43
